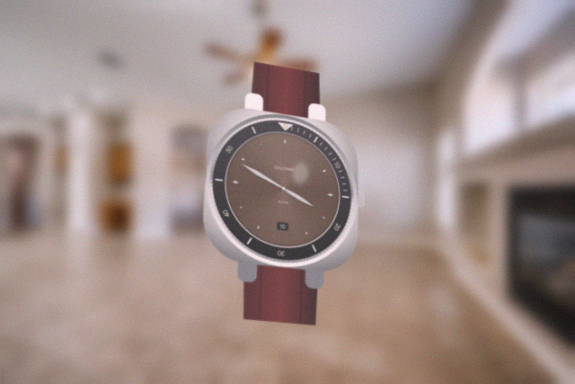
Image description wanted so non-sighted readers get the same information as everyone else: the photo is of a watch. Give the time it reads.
3:49
